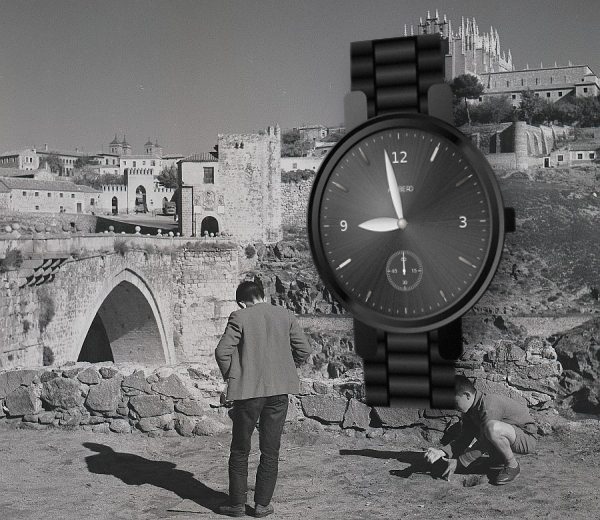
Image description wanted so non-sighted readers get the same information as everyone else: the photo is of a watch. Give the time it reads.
8:58
